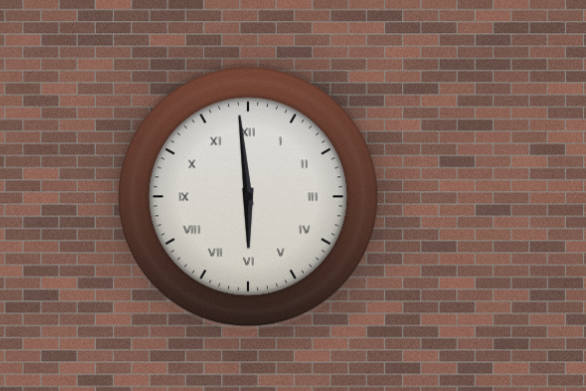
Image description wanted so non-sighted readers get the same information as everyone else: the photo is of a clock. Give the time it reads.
5:59
